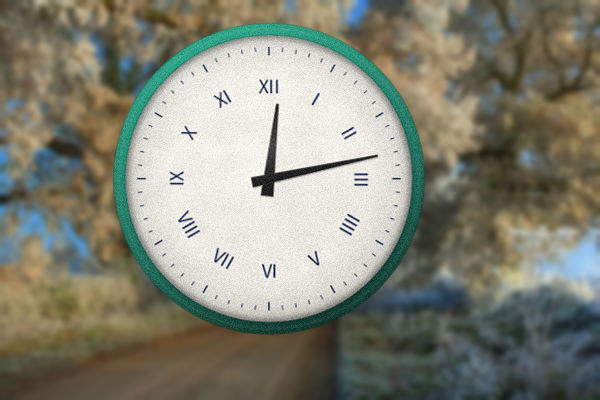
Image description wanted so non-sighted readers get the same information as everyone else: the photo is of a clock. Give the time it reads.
12:13
